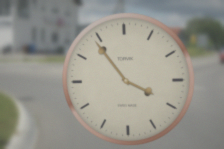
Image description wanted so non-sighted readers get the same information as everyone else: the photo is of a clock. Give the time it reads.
3:54
